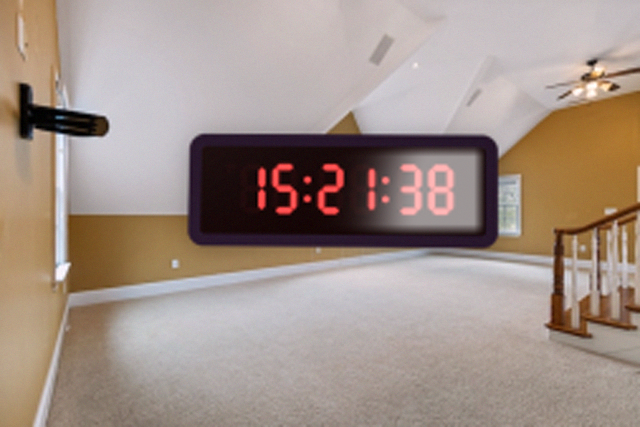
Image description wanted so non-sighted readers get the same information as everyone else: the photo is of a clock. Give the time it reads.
15:21:38
